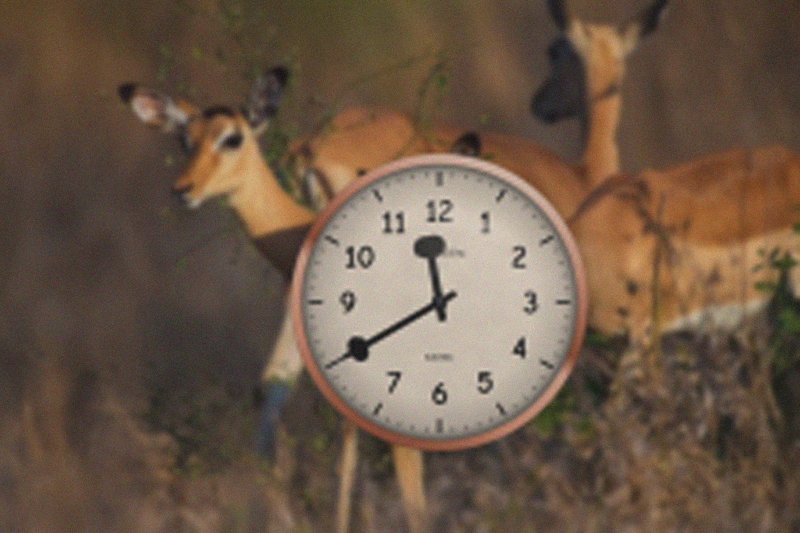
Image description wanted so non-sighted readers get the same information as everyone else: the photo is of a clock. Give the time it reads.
11:40
